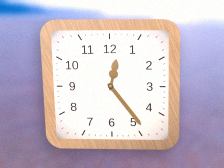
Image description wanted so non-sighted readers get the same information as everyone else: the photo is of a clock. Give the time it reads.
12:24
